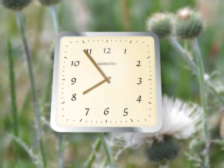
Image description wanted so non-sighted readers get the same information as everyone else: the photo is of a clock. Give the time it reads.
7:54
